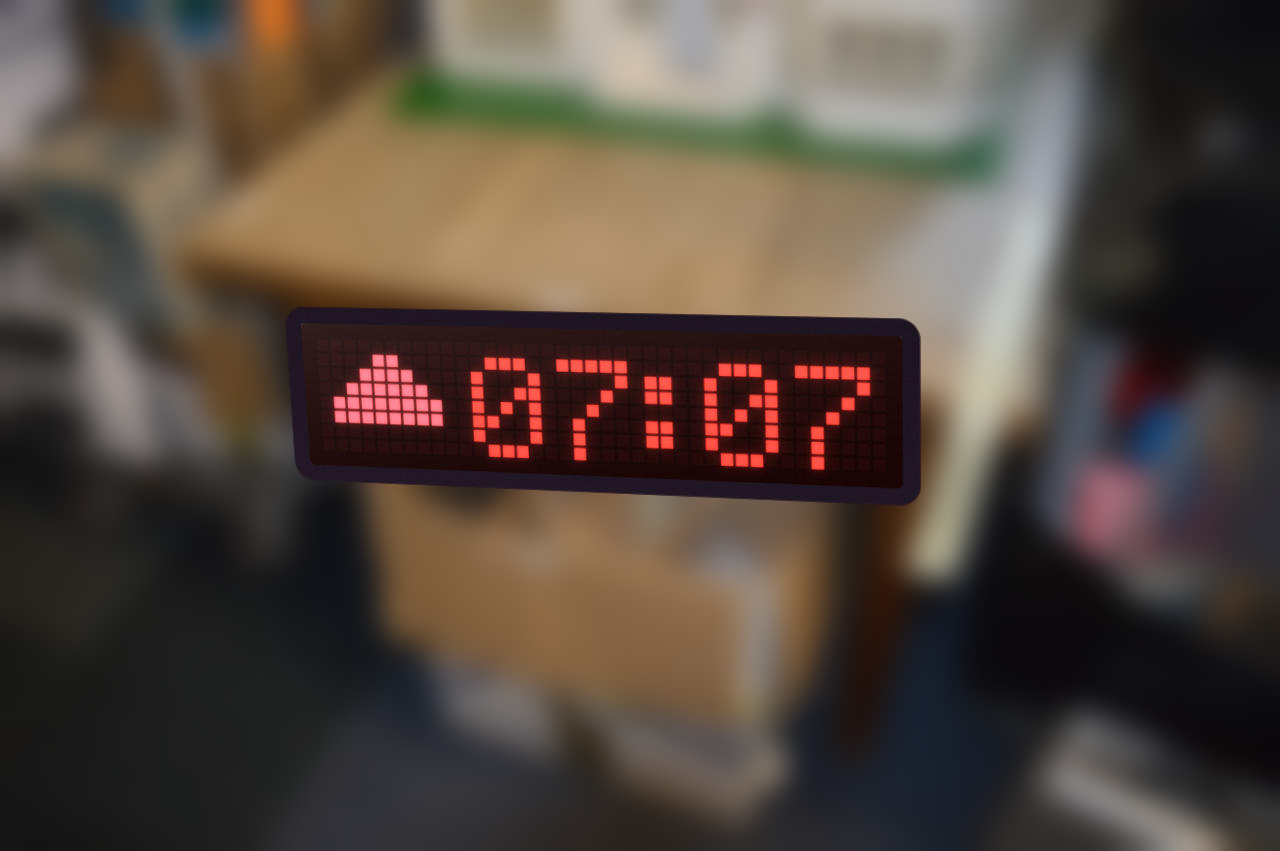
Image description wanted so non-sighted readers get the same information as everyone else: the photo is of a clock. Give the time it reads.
7:07
